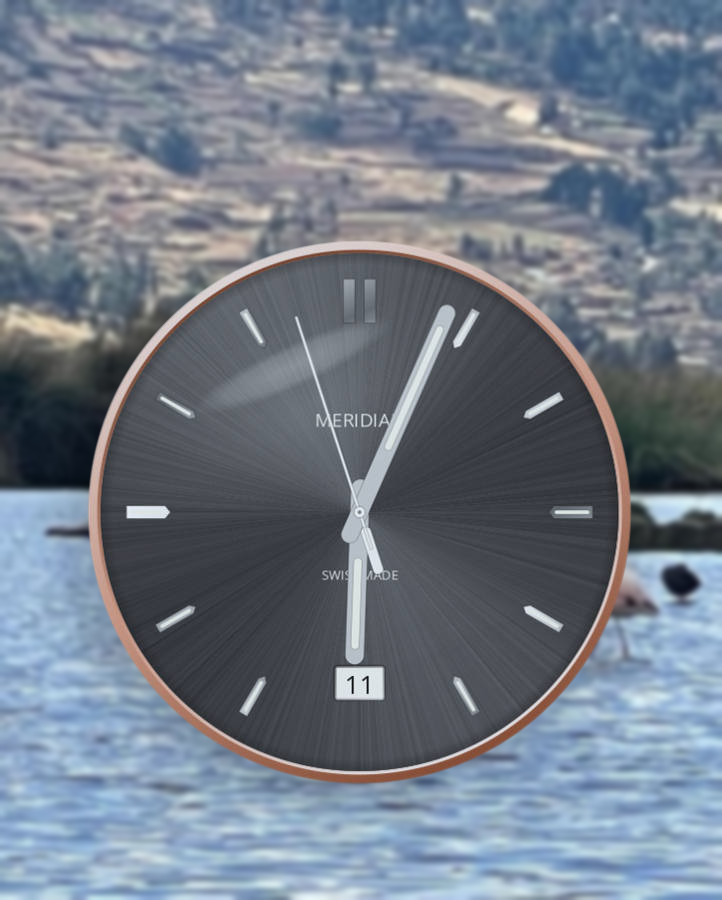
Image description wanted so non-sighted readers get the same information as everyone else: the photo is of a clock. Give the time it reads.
6:03:57
